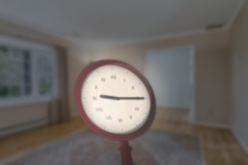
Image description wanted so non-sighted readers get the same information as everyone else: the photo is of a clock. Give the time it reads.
9:15
